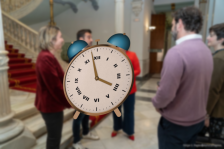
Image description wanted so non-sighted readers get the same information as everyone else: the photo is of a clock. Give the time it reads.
3:58
